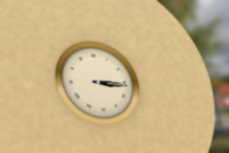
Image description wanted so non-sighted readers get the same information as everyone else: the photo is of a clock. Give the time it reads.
3:16
